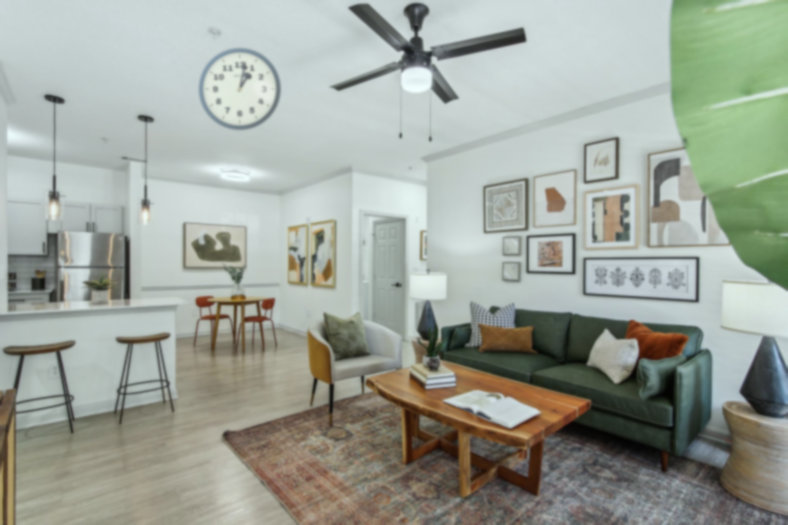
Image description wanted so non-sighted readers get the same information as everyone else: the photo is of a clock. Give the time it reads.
1:02
